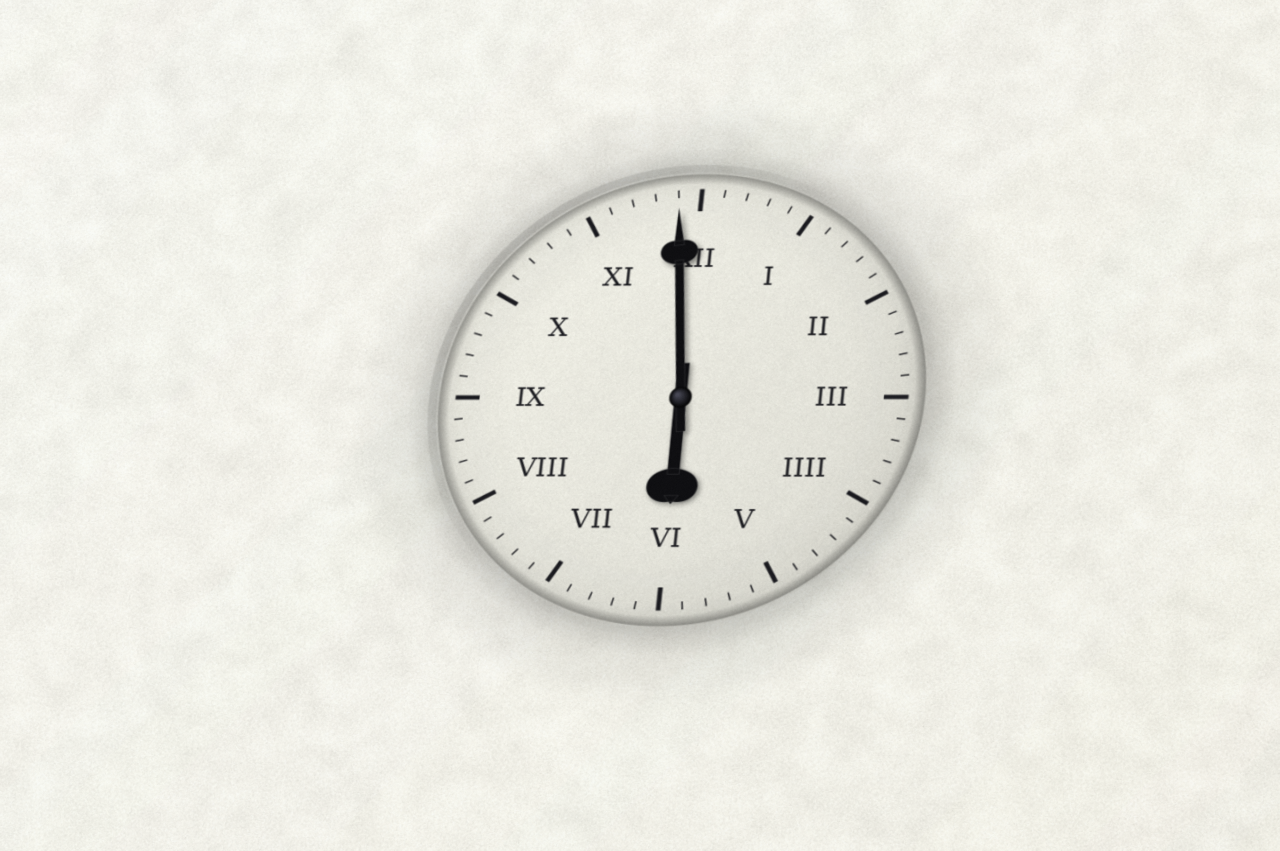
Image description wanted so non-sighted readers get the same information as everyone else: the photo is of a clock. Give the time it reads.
5:59
